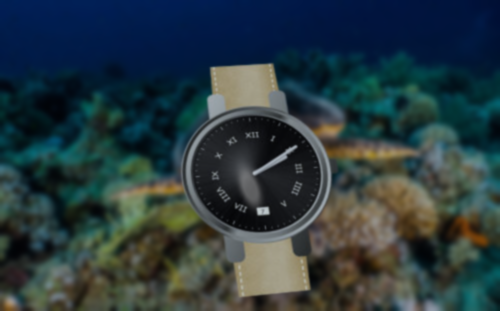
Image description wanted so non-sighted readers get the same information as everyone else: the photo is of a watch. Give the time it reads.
2:10
